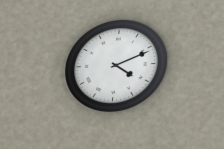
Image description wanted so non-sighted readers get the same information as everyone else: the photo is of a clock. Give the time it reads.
4:11
